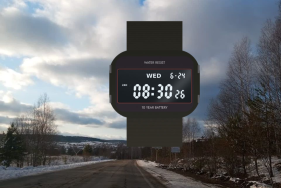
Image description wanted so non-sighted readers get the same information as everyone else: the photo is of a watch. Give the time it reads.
8:30:26
